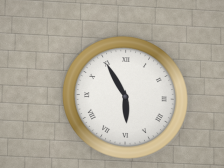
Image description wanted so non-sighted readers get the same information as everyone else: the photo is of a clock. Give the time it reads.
5:55
